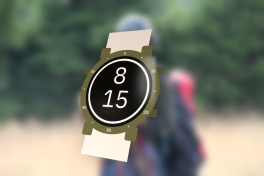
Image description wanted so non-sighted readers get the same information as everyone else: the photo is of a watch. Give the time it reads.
8:15
